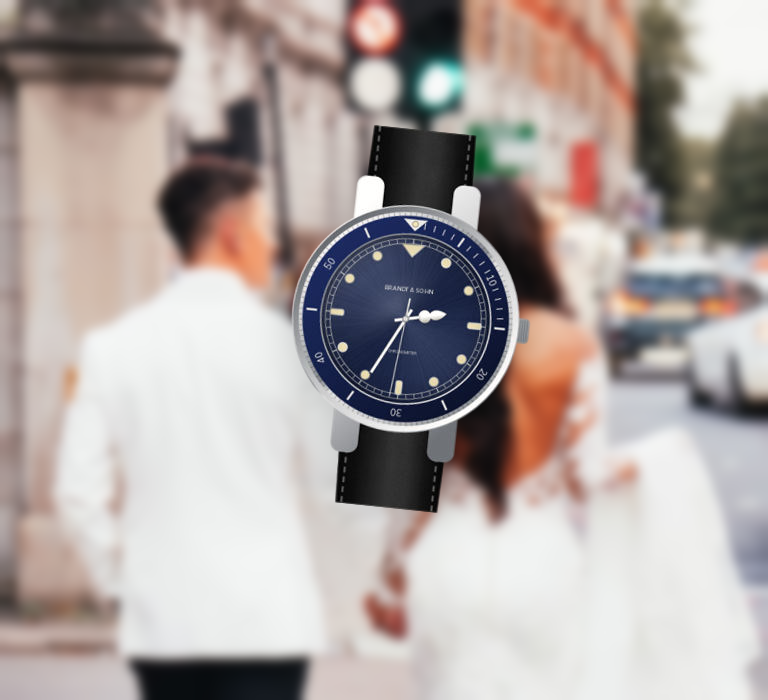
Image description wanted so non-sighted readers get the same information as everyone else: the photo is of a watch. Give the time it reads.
2:34:31
